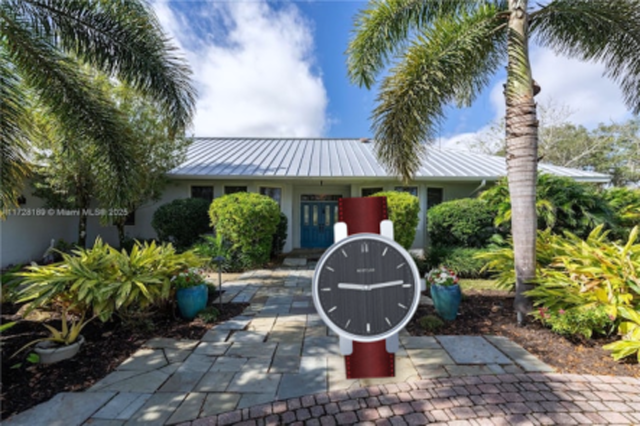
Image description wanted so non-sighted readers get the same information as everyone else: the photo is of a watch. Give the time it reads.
9:14
